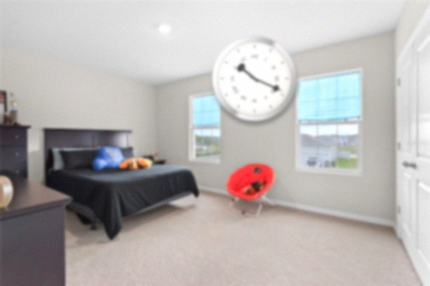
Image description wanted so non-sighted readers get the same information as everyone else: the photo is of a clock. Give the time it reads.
10:19
